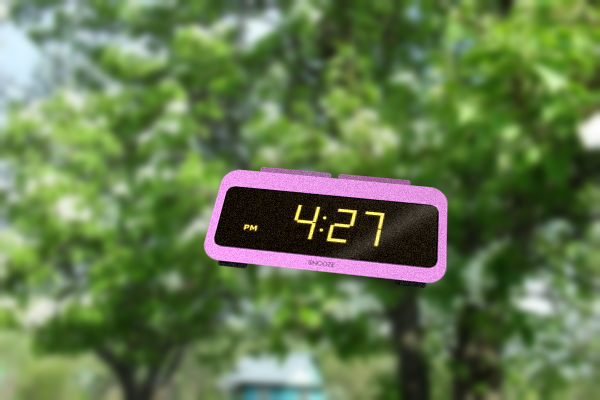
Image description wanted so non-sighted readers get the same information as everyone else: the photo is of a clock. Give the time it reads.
4:27
